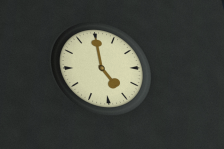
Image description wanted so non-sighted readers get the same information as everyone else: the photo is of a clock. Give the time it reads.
5:00
